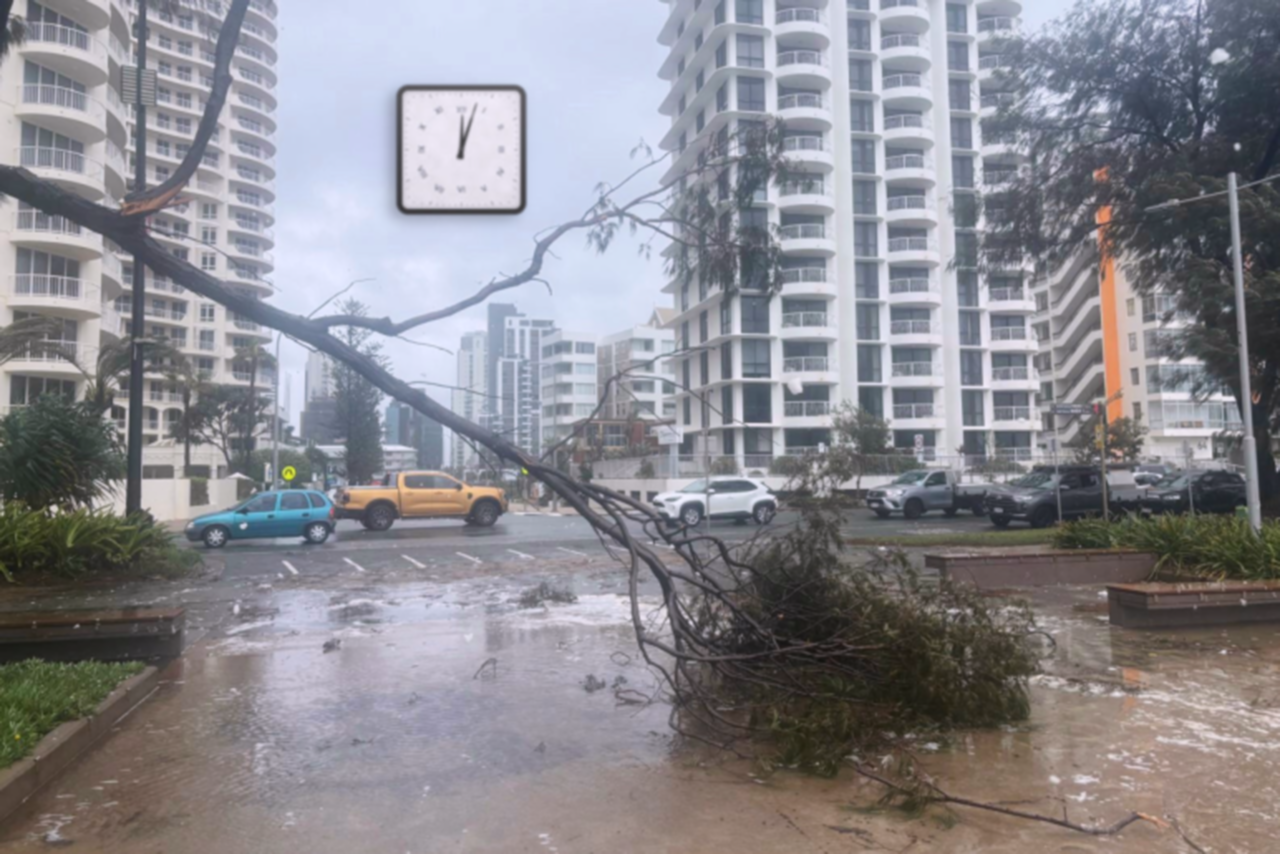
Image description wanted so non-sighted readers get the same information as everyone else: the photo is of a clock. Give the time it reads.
12:03
